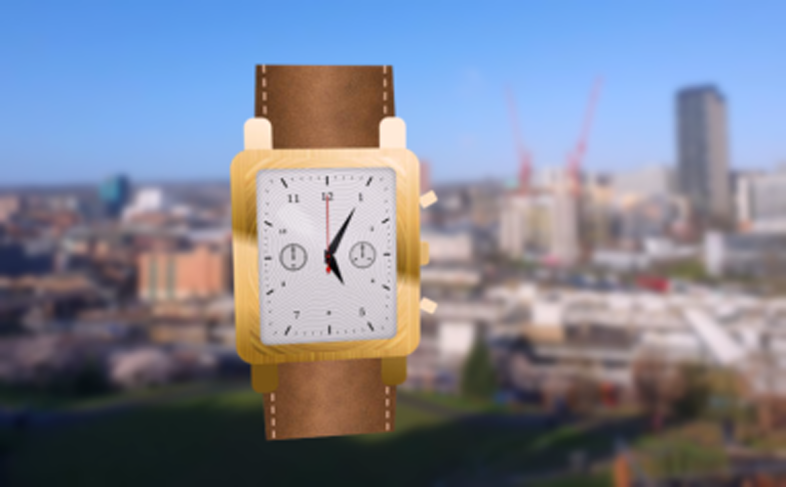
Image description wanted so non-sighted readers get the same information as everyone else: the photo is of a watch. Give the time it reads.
5:05
